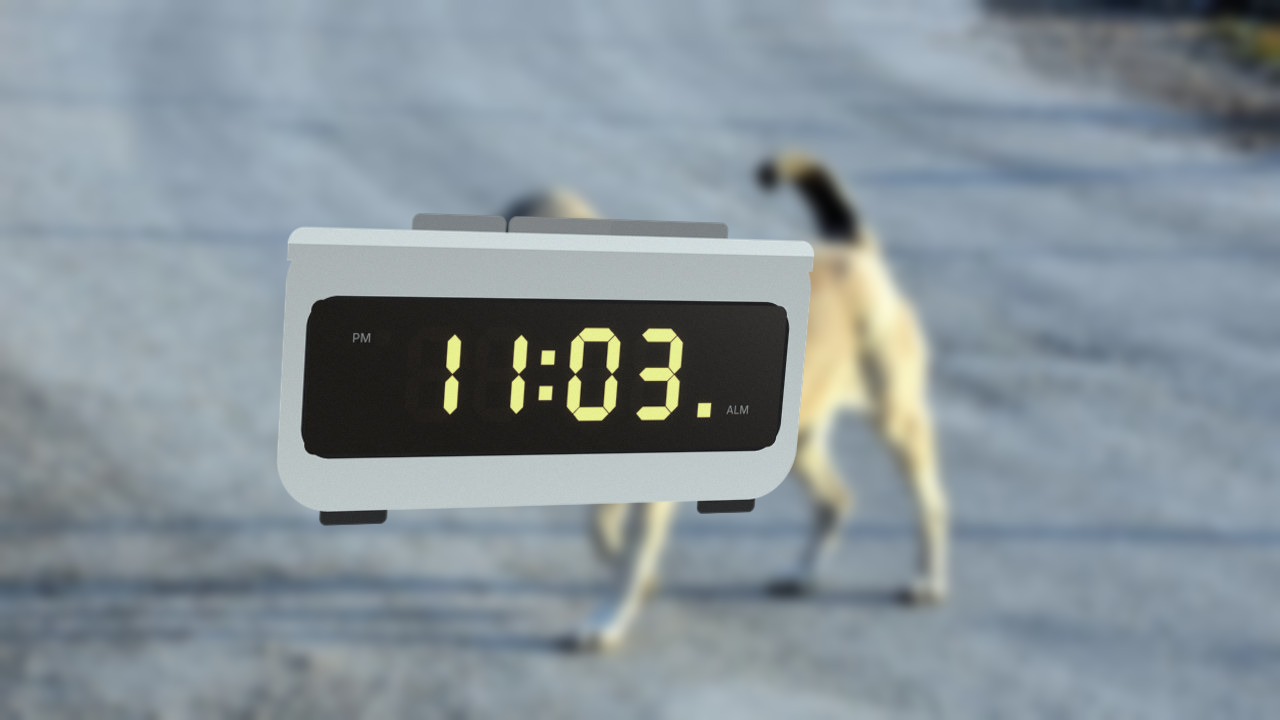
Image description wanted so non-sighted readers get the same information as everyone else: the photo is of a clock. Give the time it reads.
11:03
